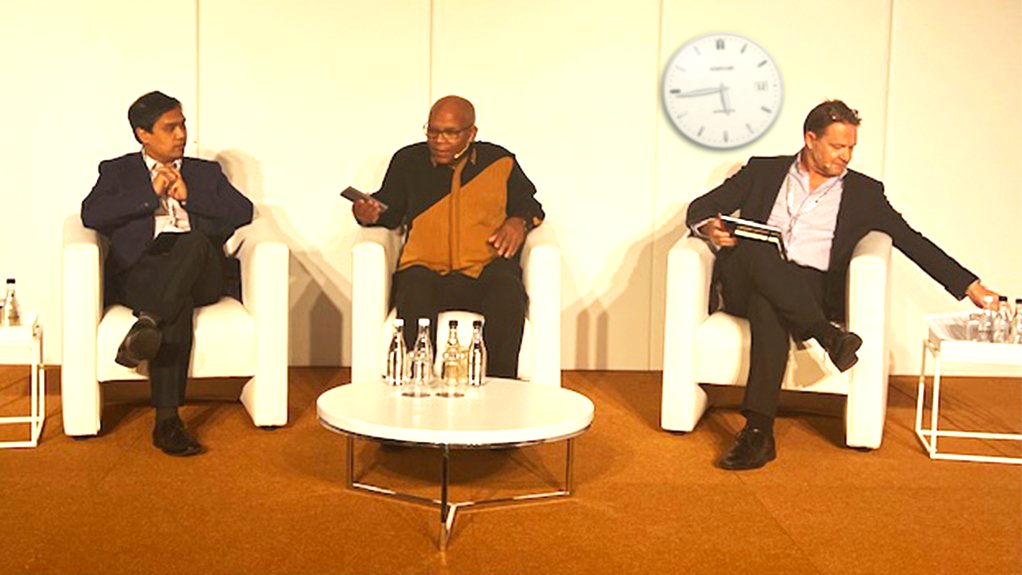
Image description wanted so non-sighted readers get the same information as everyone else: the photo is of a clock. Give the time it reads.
5:44
